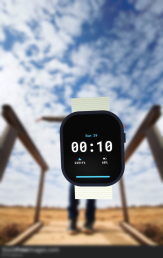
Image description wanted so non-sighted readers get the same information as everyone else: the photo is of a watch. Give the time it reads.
0:10
